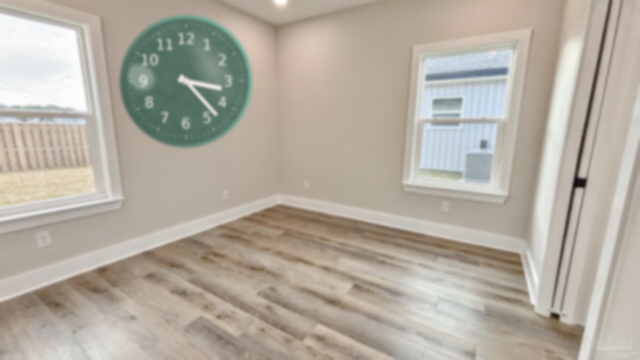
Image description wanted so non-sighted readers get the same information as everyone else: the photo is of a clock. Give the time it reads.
3:23
